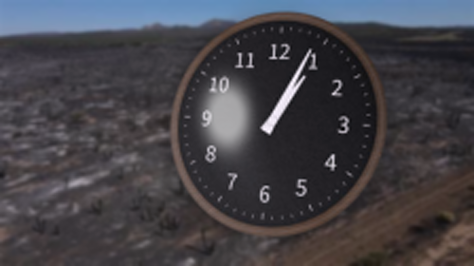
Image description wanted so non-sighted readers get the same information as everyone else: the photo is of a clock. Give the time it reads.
1:04
